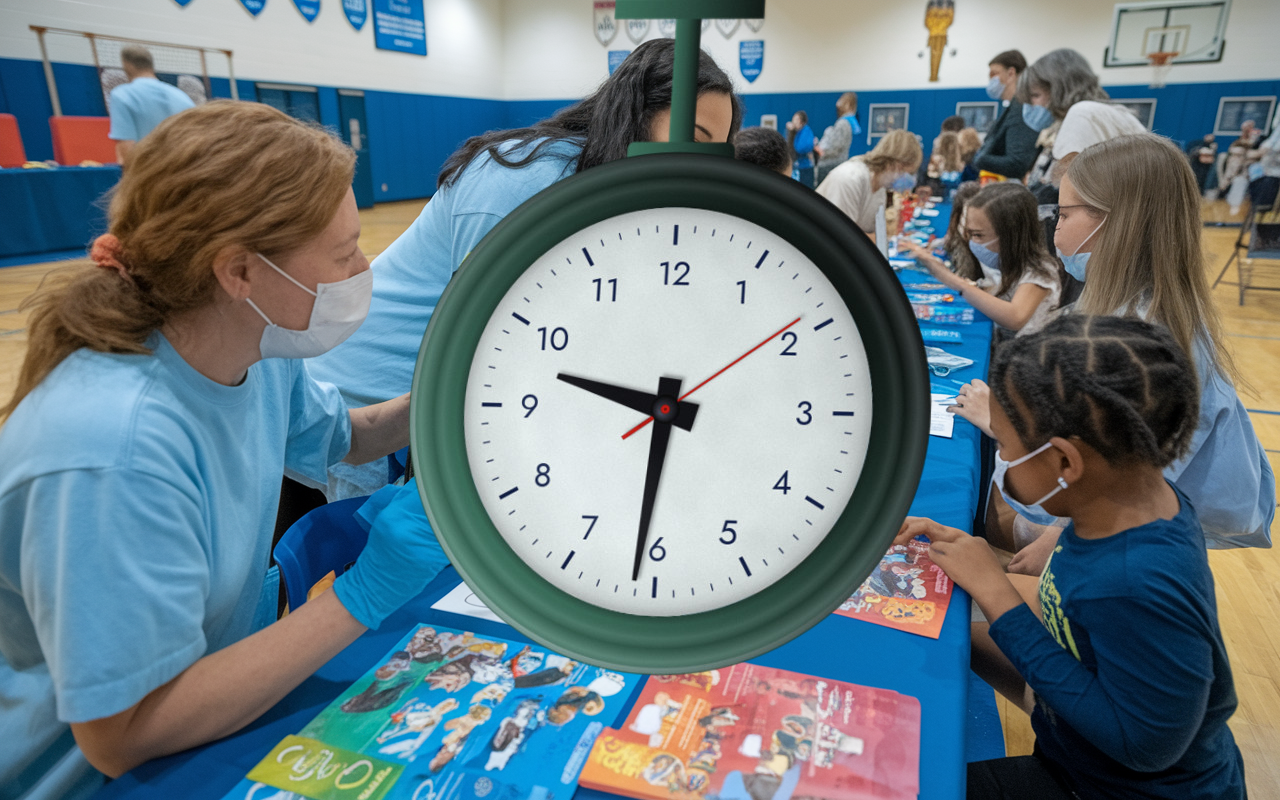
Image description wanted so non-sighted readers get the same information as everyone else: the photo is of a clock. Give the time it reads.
9:31:09
